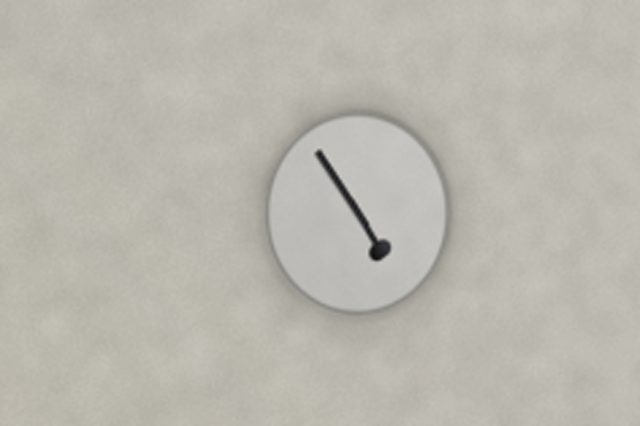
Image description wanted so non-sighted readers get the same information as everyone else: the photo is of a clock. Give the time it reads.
4:54
